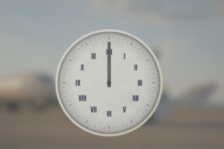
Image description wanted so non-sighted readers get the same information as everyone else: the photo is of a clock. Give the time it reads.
12:00
